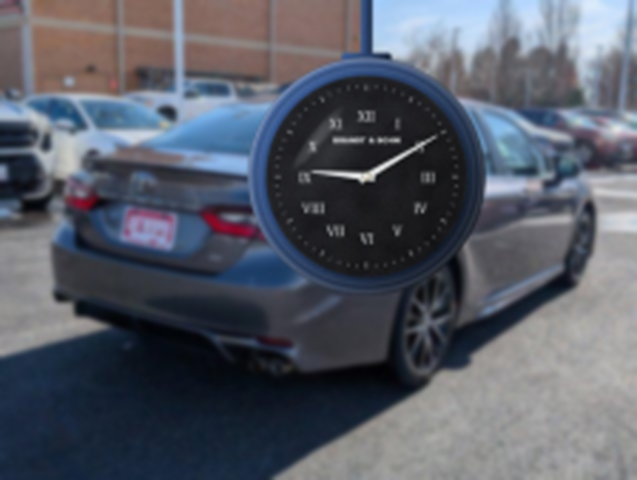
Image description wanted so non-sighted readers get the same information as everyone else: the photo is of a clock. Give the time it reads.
9:10
